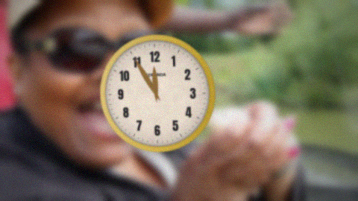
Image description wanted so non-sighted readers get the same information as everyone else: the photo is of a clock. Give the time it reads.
11:55
